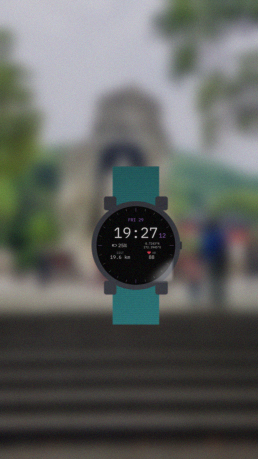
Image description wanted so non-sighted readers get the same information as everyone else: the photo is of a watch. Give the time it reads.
19:27
